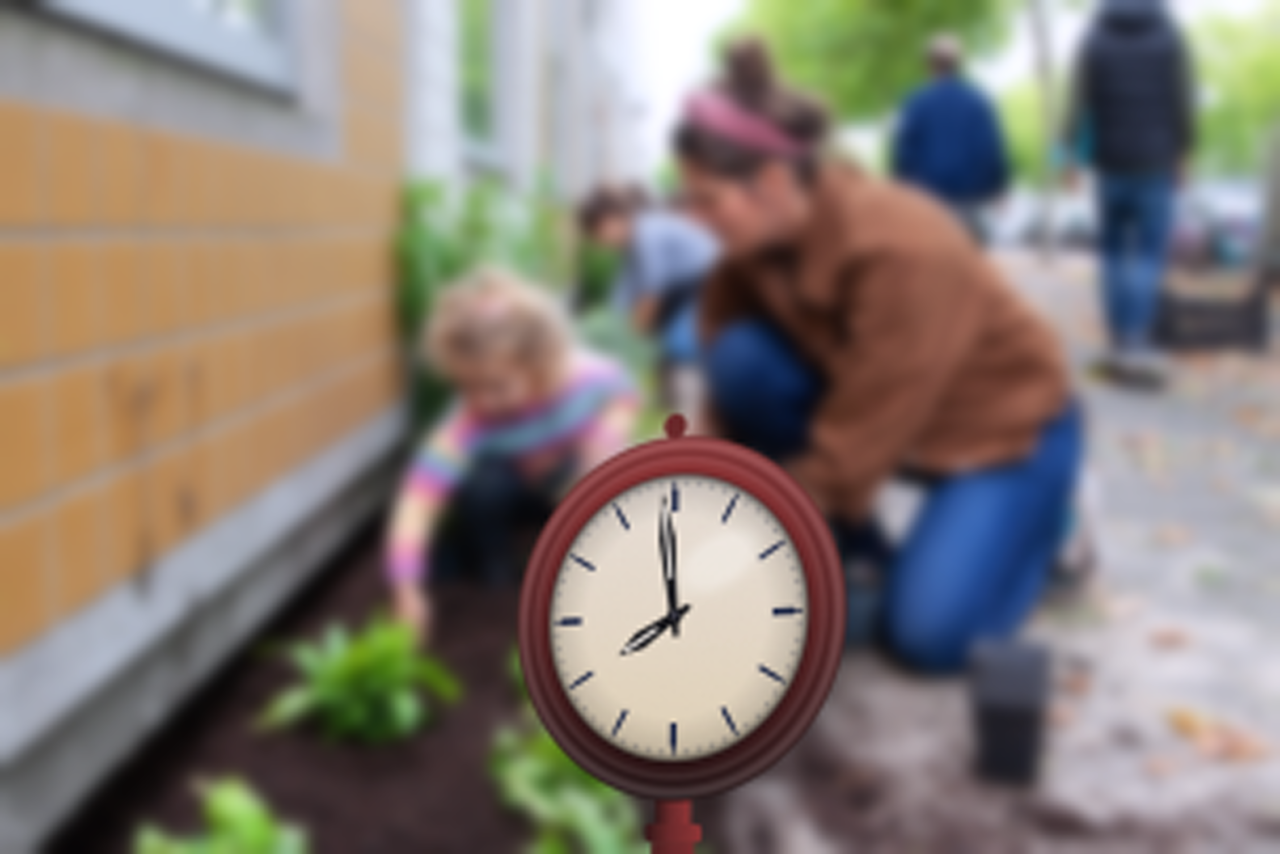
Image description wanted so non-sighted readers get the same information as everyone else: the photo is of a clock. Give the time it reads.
7:59
